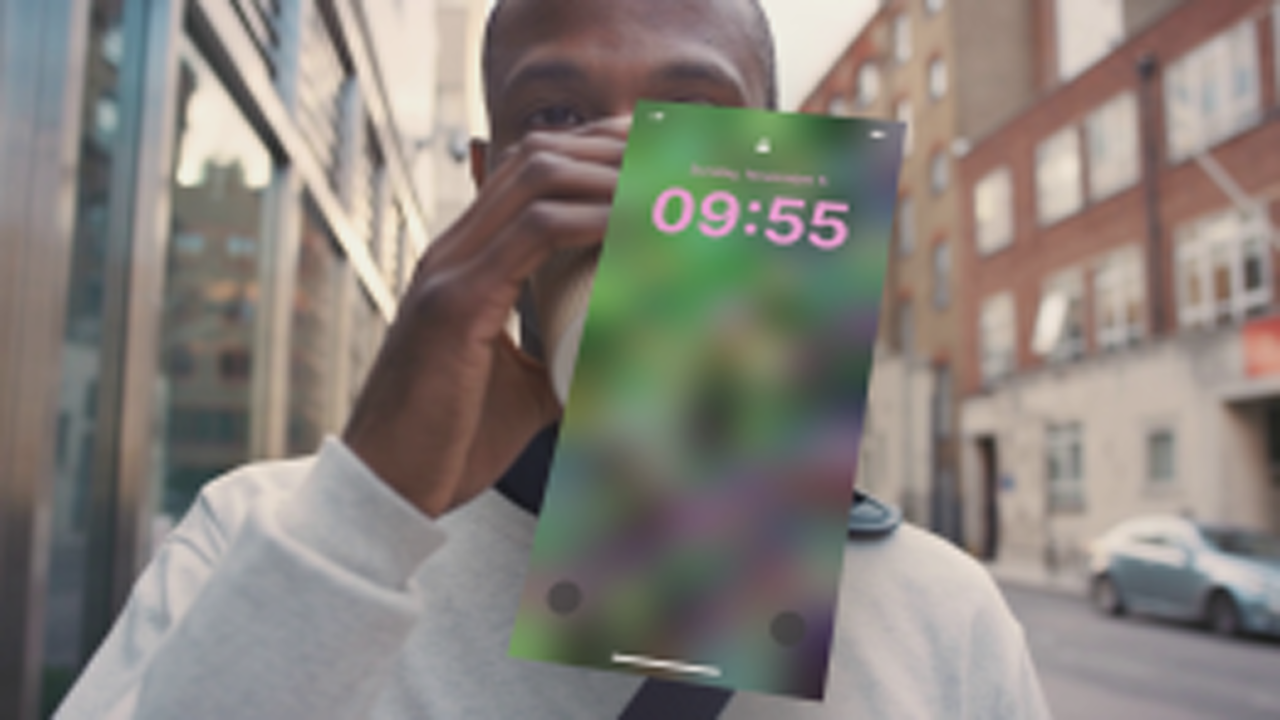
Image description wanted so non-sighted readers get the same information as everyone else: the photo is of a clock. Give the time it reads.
9:55
